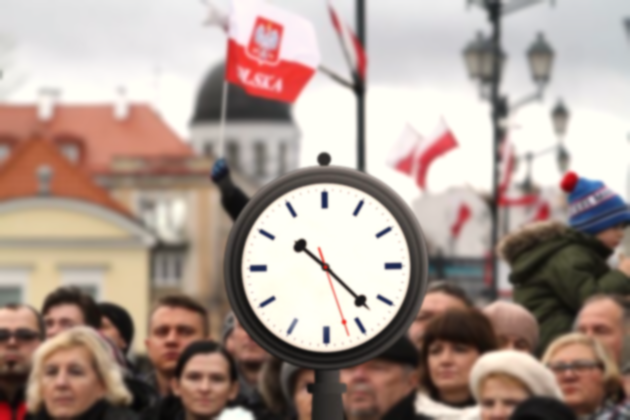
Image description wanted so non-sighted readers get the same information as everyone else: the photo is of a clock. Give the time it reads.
10:22:27
